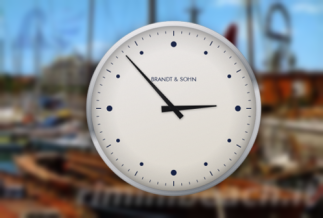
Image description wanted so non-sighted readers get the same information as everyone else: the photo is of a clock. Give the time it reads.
2:53
